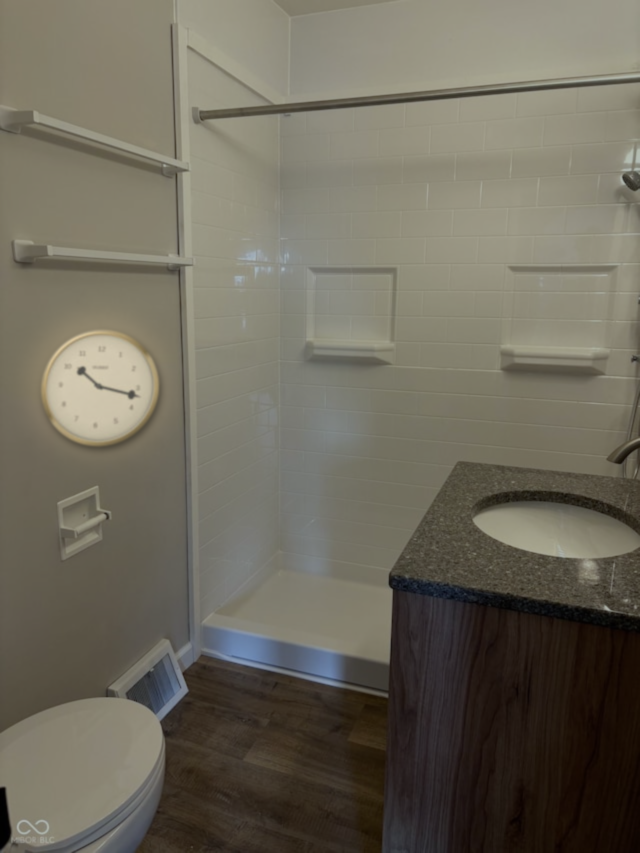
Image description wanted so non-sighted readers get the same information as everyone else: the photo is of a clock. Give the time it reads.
10:17
